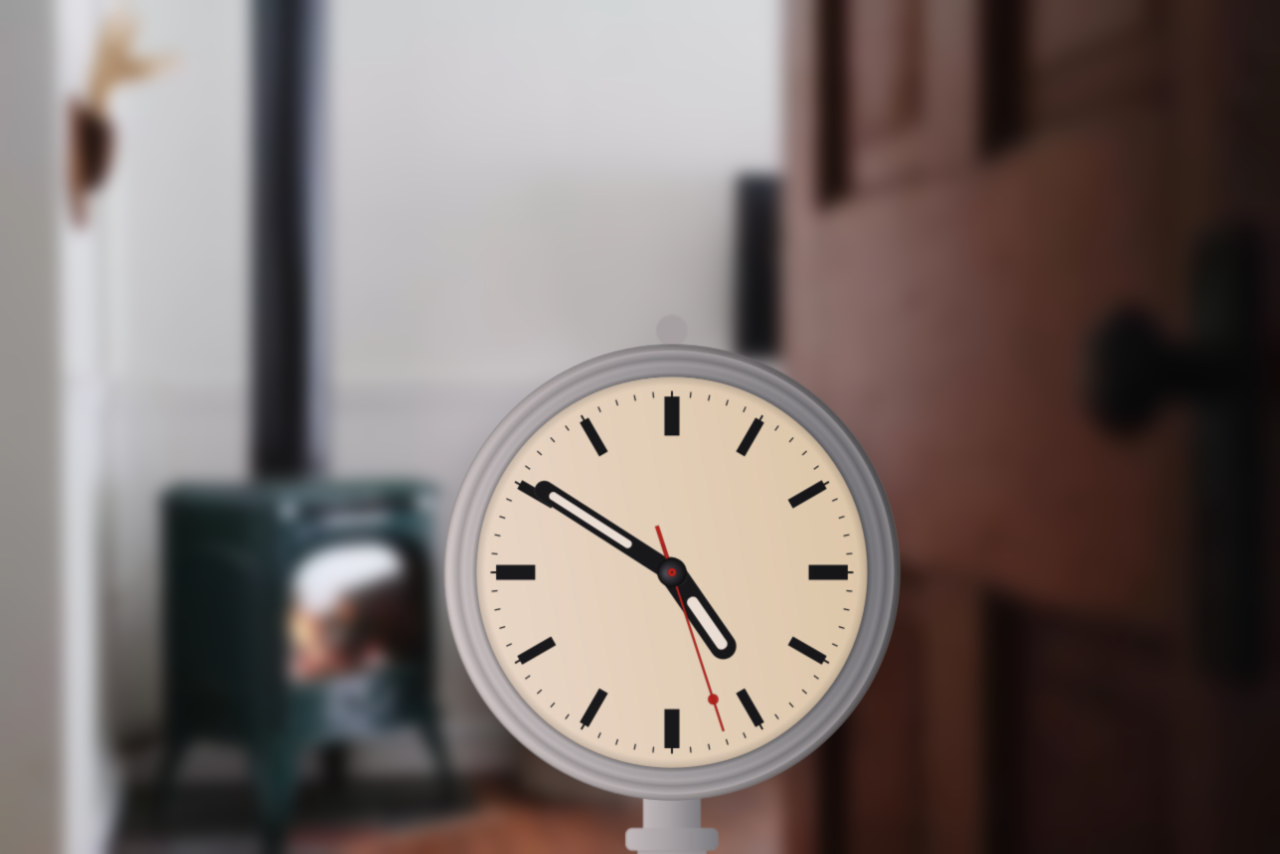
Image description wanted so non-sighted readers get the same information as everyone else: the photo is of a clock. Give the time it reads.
4:50:27
